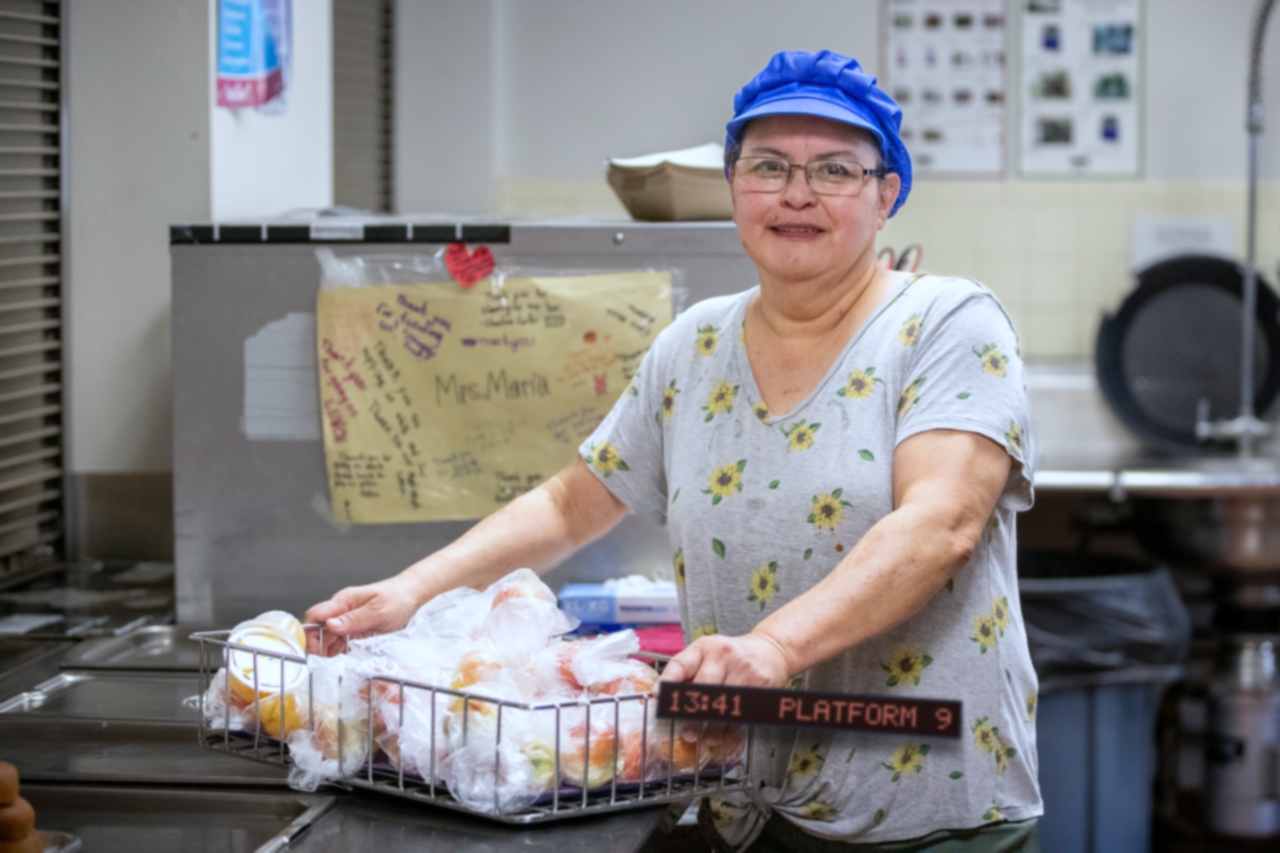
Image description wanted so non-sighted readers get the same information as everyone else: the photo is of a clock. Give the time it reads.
13:41
